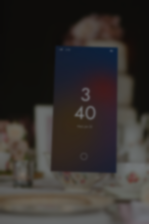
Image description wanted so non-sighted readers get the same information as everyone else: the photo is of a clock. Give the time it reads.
3:40
